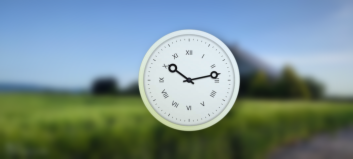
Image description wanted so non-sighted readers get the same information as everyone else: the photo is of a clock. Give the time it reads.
10:13
